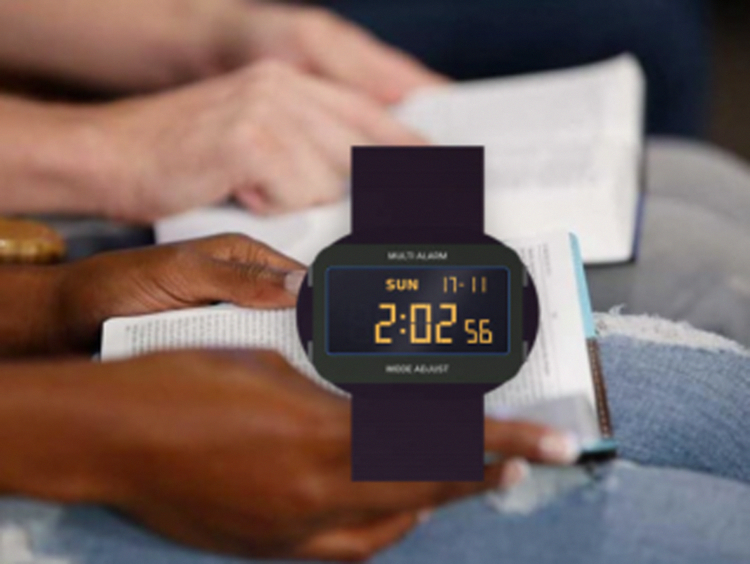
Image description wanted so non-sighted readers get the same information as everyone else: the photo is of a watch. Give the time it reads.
2:02:56
